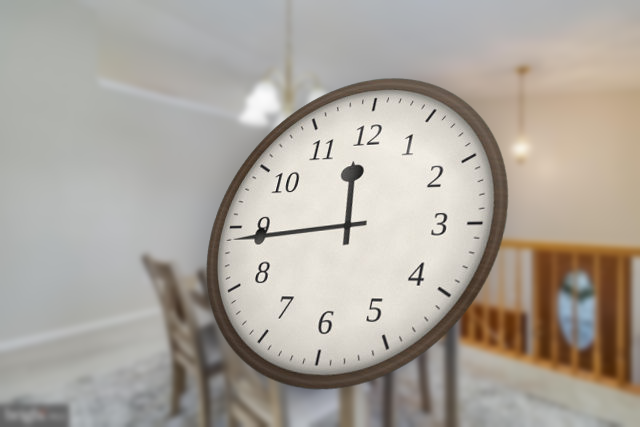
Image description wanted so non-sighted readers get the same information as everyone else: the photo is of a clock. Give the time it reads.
11:44
